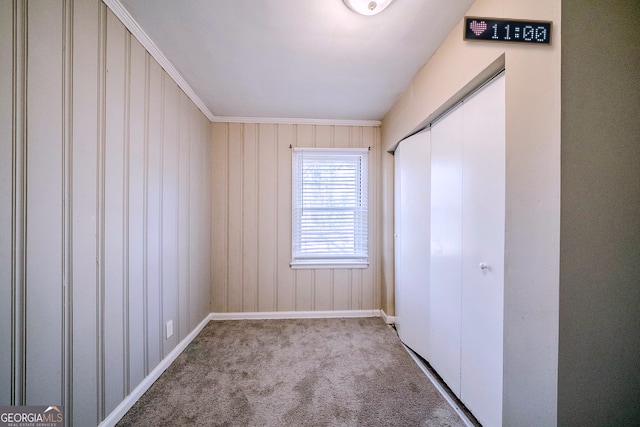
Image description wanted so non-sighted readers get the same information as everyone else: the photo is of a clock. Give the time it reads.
11:00
